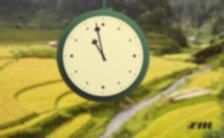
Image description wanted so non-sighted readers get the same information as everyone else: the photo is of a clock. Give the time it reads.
10:58
